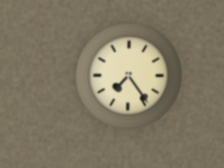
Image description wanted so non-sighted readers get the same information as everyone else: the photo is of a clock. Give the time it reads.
7:24
